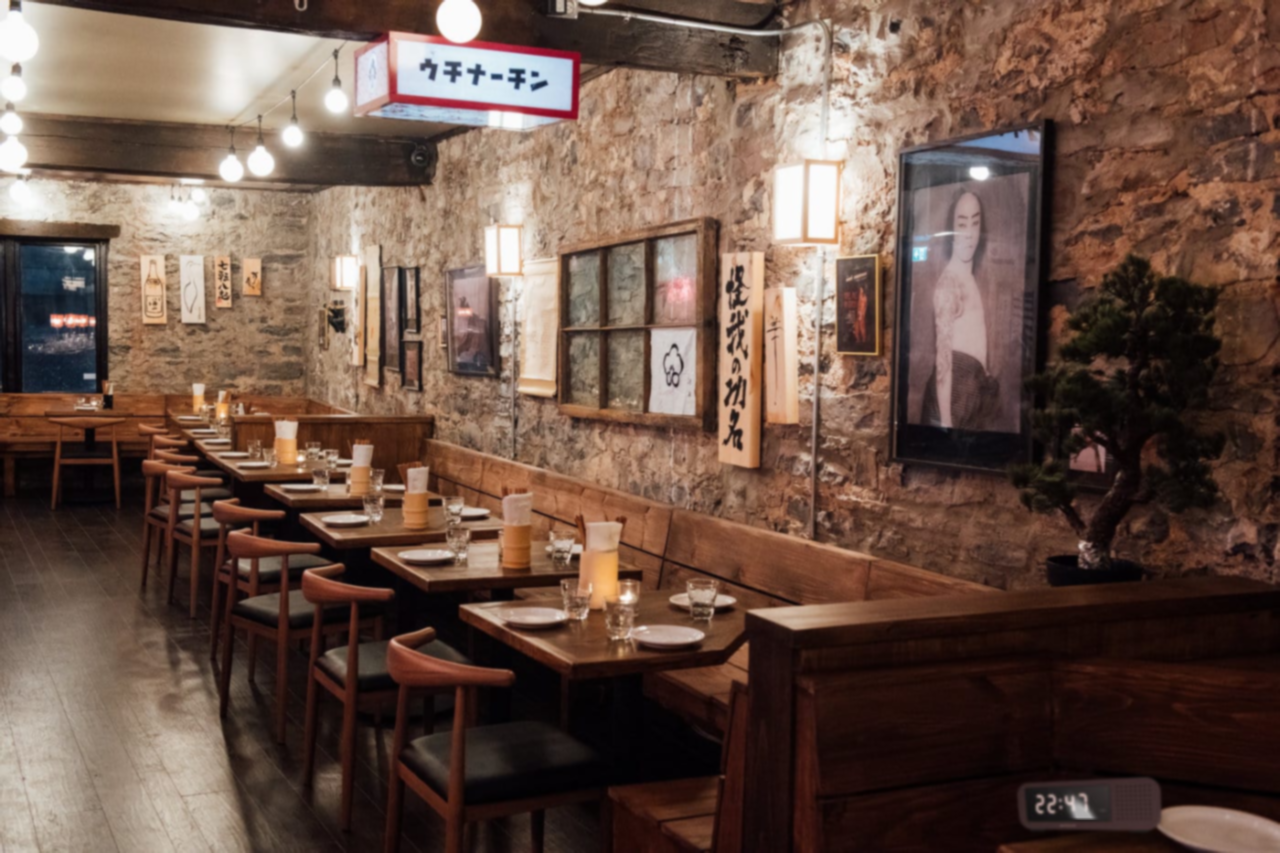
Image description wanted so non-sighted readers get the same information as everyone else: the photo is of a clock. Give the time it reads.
22:47
